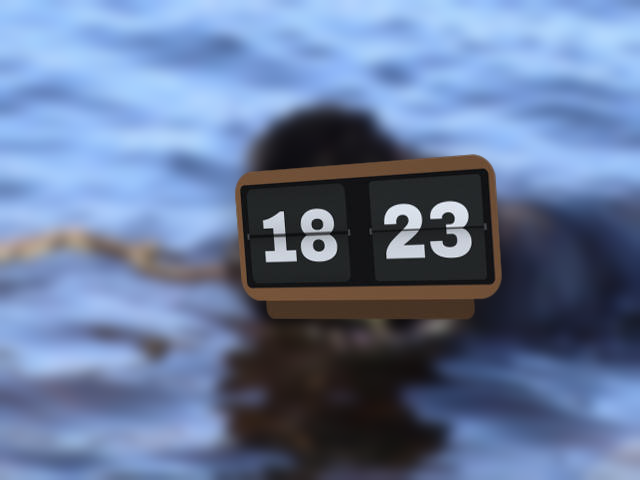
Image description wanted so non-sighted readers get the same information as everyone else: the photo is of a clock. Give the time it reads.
18:23
